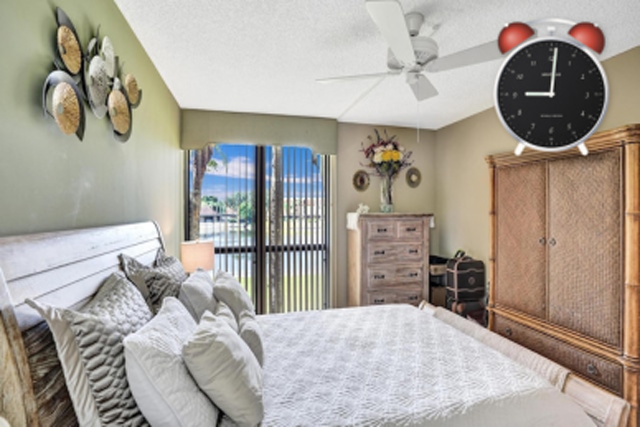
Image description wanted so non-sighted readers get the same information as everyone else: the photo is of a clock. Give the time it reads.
9:01
